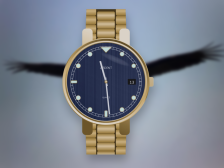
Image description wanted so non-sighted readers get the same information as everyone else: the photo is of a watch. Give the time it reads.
11:29
